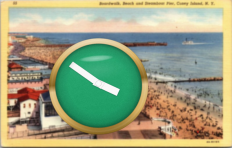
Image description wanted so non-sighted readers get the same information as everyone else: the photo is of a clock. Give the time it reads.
3:51
